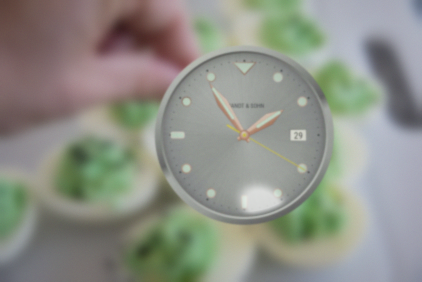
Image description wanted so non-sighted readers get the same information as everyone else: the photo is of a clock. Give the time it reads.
1:54:20
